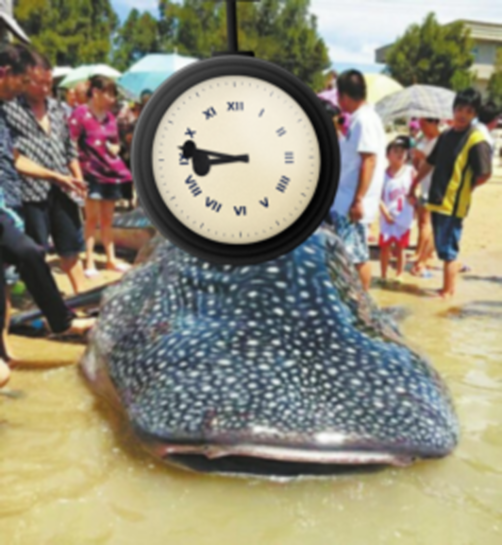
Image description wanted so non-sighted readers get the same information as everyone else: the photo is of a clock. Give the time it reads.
8:47
